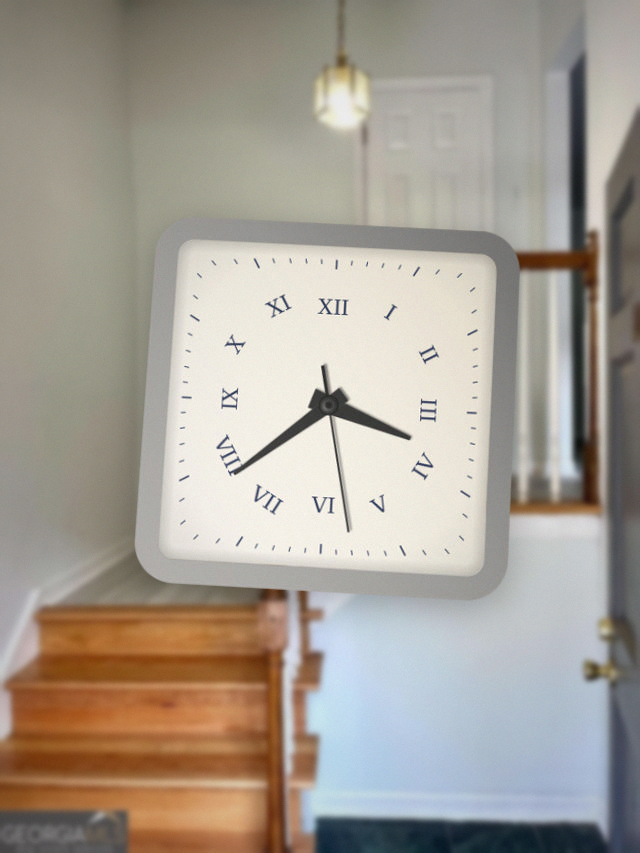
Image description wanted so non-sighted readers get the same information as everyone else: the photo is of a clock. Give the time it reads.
3:38:28
